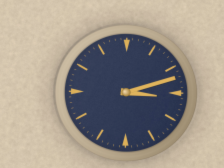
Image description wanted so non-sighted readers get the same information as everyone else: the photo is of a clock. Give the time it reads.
3:12
